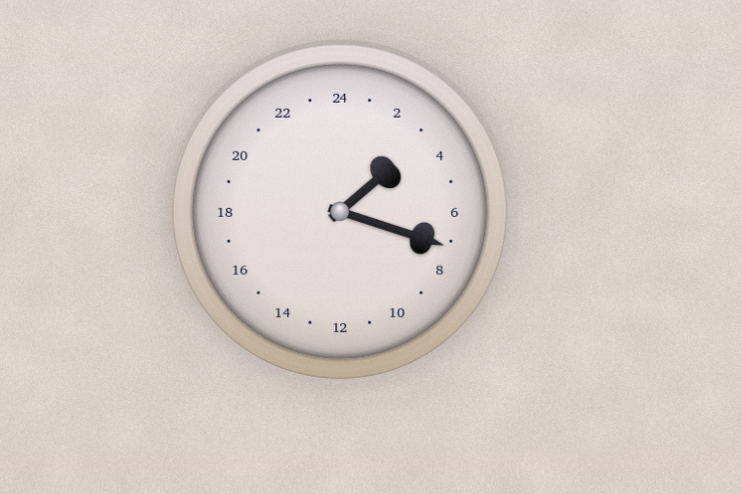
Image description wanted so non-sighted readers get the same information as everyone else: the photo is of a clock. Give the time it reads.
3:18
